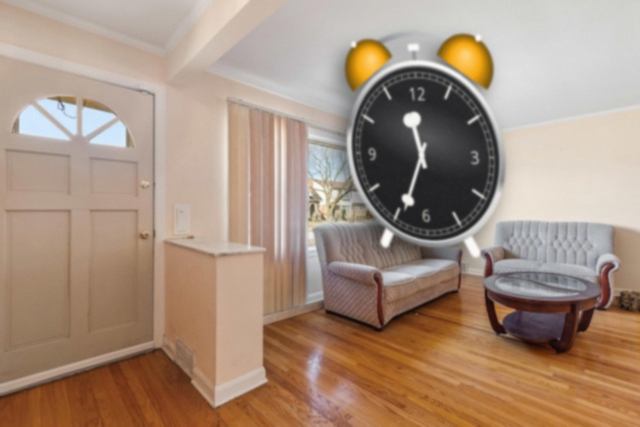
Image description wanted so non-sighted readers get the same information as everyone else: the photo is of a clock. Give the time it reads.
11:34
